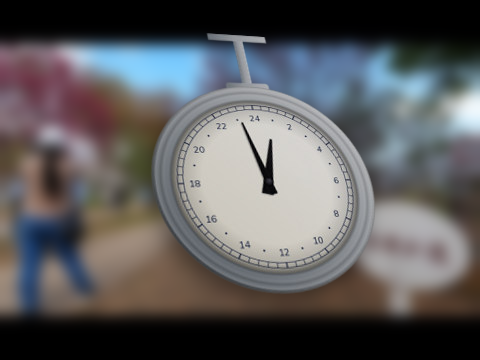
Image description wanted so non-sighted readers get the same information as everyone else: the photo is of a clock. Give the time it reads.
0:58
